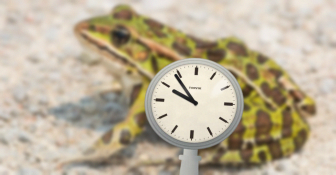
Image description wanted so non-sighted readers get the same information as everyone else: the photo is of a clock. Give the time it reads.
9:54
